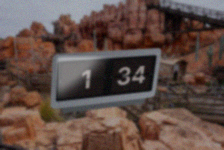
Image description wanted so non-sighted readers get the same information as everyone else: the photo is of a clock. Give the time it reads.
1:34
